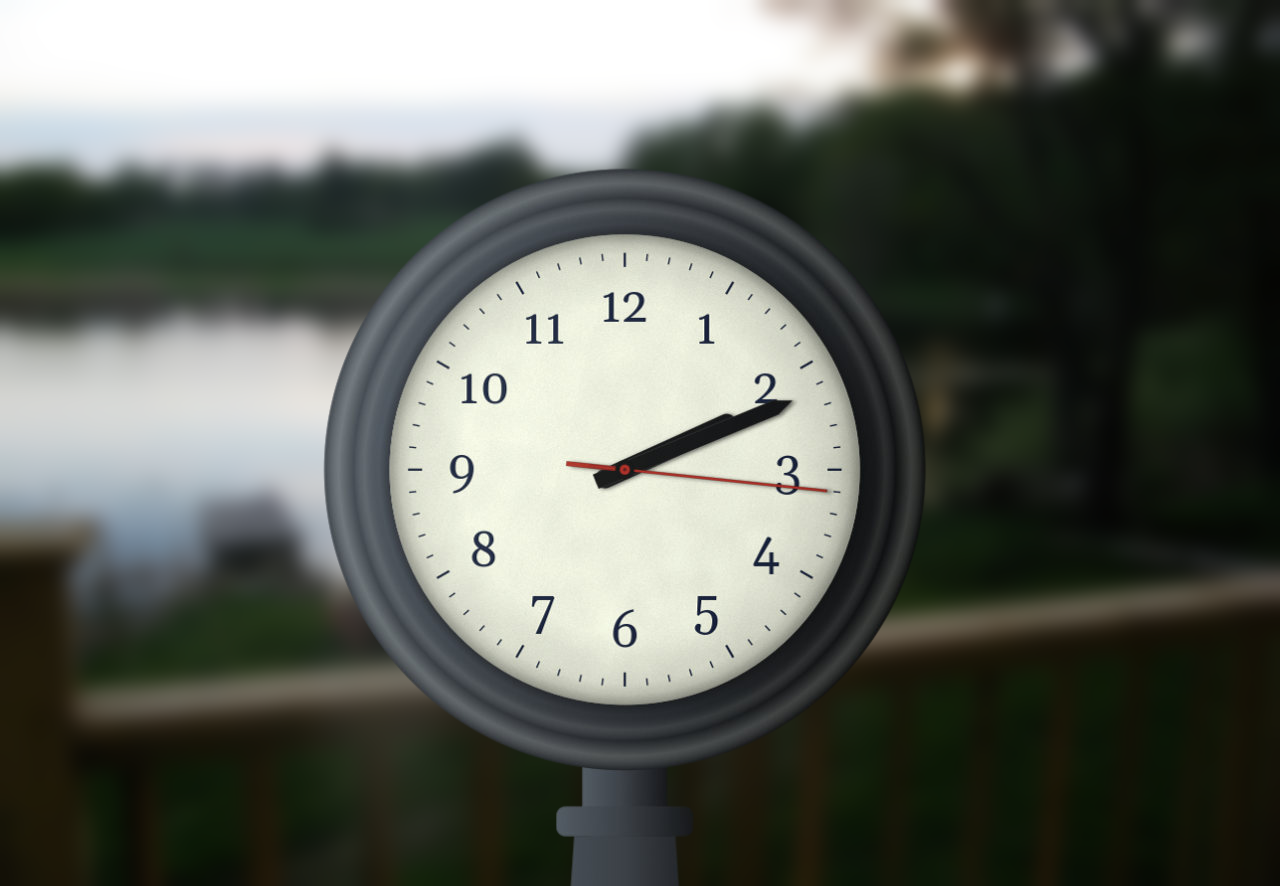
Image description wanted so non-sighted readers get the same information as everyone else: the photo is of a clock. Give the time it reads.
2:11:16
